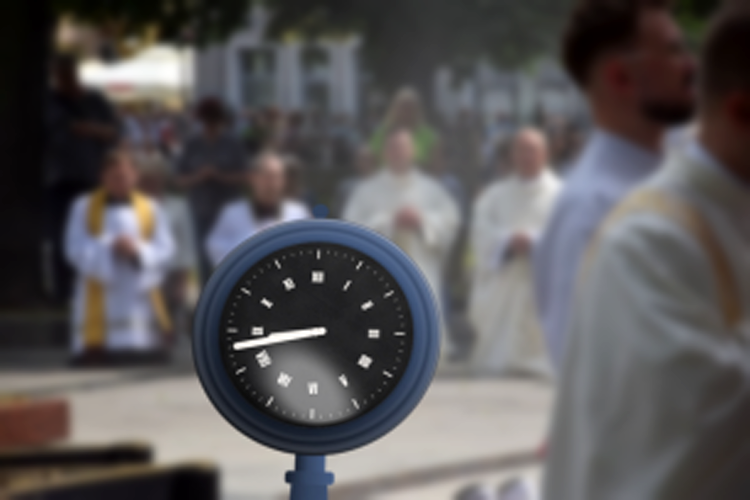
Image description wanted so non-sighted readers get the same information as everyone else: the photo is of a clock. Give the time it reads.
8:43
